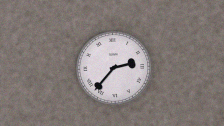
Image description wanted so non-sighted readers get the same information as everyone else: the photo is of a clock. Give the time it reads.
2:37
